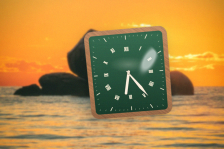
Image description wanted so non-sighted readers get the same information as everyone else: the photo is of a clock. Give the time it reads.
6:24
